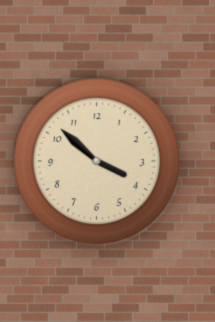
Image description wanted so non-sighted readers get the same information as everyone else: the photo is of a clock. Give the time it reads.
3:52
